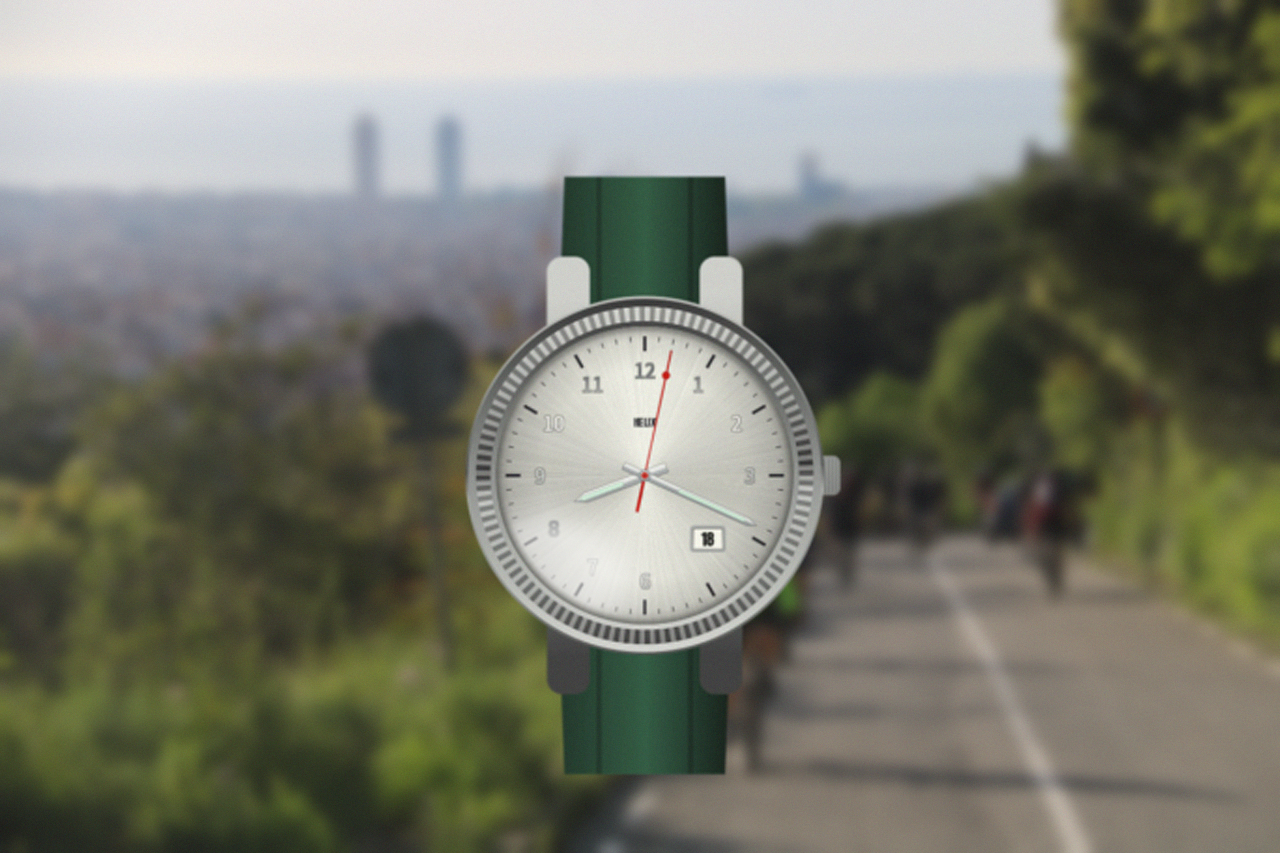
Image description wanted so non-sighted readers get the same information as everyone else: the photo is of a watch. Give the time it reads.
8:19:02
